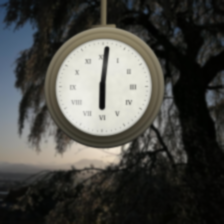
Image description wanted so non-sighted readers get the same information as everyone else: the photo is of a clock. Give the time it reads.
6:01
